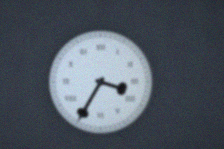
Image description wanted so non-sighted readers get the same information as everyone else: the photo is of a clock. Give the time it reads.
3:35
